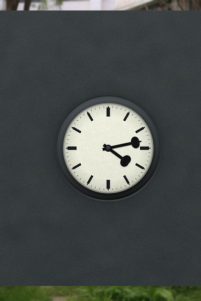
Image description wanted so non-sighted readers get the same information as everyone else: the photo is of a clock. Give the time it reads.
4:13
